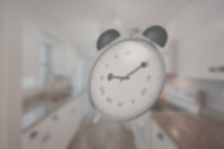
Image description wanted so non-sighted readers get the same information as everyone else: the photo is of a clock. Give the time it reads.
9:09
